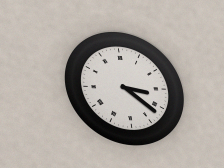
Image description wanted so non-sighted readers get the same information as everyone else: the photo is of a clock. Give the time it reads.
3:22
